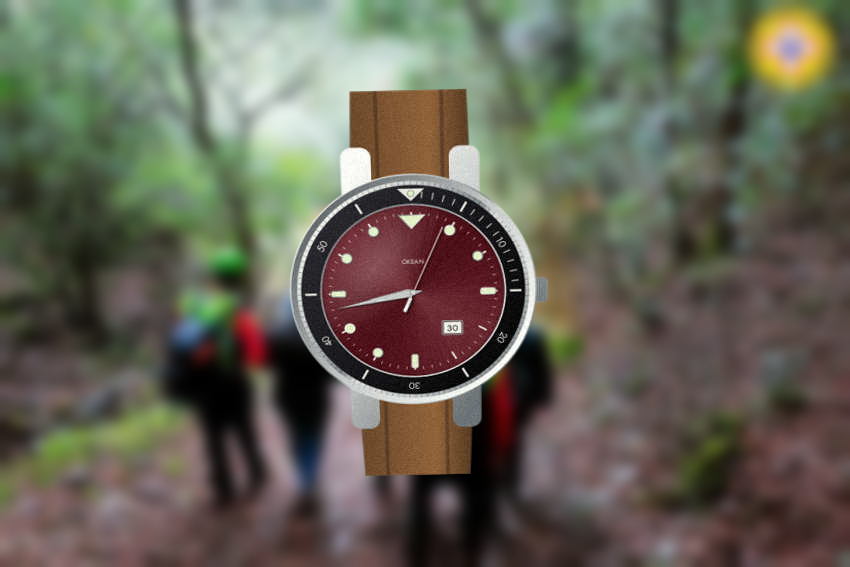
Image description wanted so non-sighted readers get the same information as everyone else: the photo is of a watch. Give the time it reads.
8:43:04
